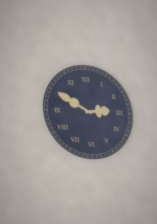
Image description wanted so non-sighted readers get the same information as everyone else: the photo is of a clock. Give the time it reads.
2:50
